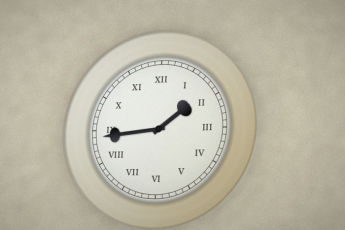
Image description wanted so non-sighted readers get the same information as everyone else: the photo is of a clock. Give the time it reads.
1:44
